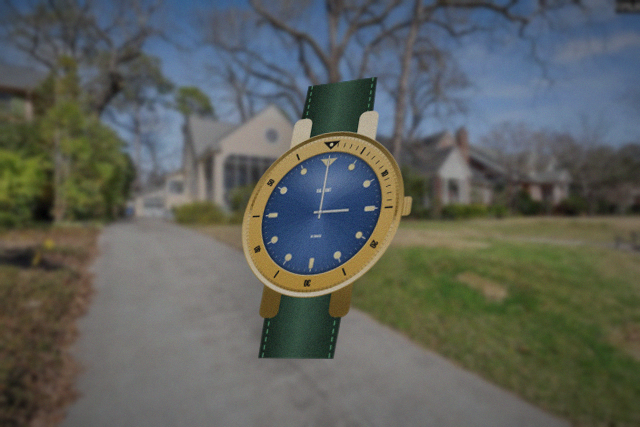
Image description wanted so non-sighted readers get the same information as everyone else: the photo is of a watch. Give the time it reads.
3:00
